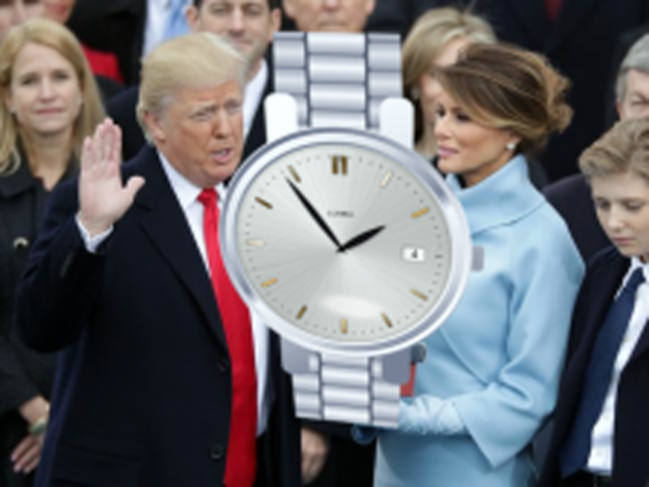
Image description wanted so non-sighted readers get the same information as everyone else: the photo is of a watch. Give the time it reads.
1:54
